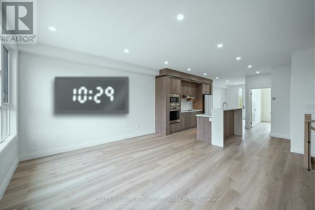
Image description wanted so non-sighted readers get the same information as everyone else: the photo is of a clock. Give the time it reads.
10:29
